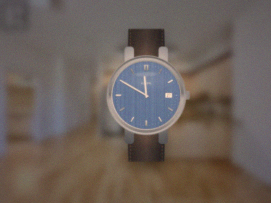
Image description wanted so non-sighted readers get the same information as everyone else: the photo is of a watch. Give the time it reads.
11:50
